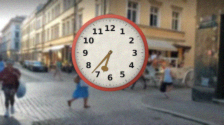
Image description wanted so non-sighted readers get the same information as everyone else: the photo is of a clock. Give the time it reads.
6:37
